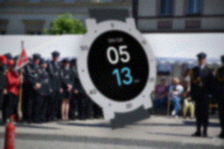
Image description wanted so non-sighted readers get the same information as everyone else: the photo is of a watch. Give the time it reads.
5:13
